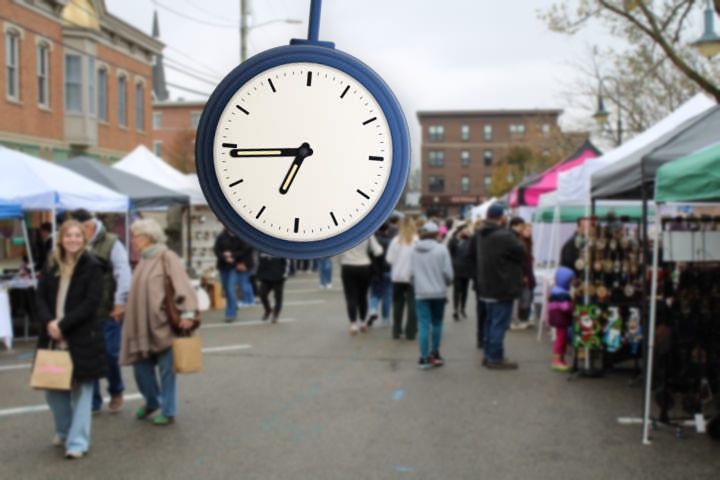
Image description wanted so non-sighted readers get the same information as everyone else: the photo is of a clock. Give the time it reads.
6:44
